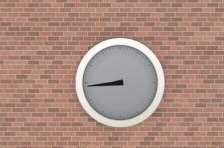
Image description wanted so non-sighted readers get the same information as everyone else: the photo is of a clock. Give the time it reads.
8:44
